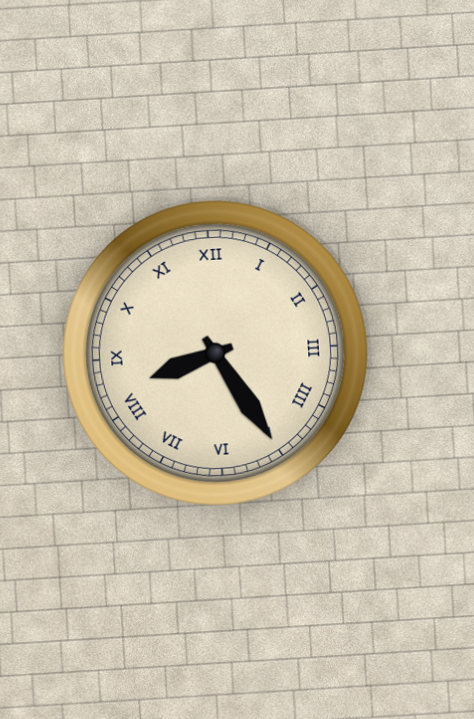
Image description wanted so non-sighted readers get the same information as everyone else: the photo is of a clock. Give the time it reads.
8:25
